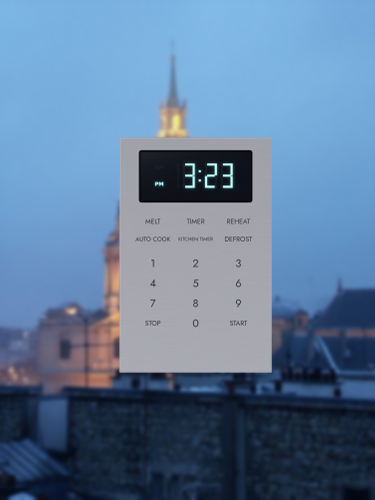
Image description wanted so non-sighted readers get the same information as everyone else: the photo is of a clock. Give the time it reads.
3:23
